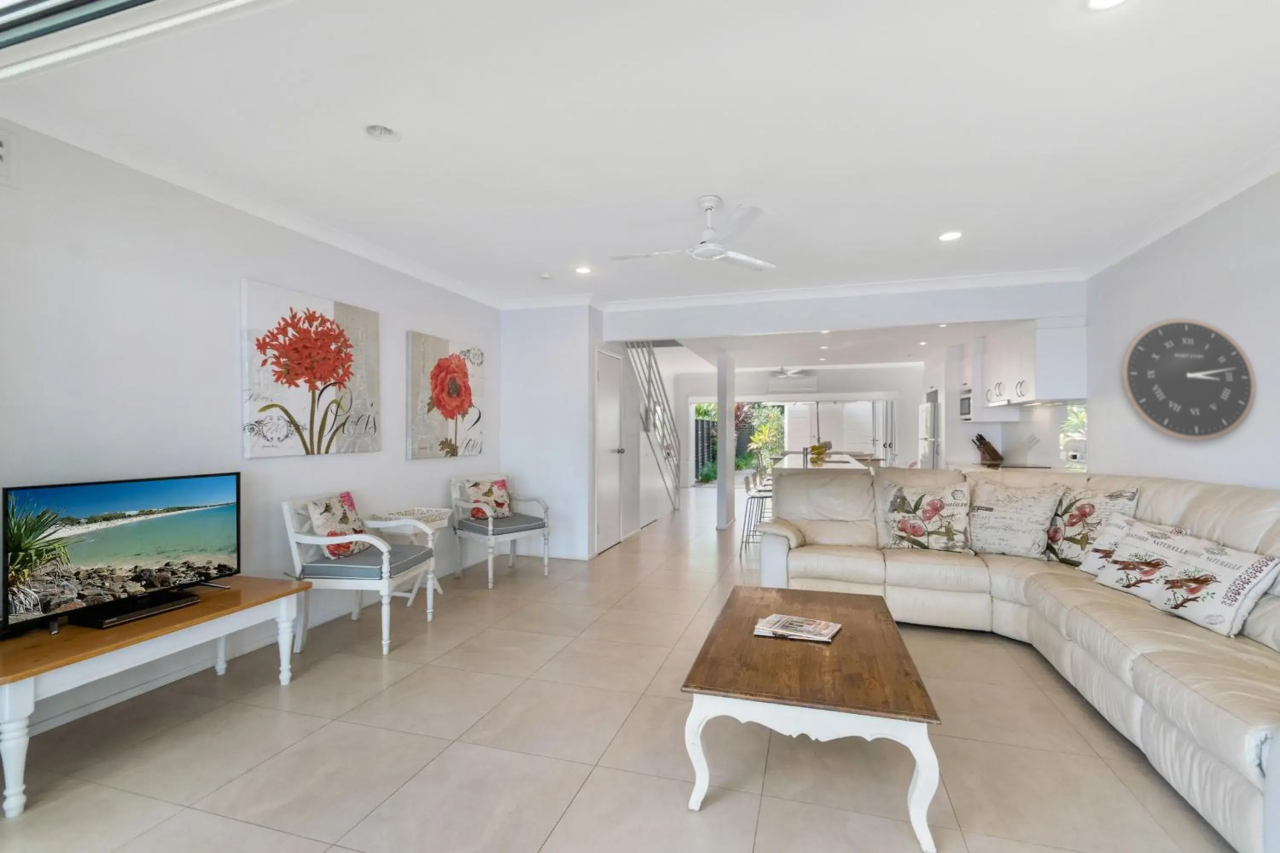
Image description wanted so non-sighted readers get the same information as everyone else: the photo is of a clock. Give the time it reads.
3:13
